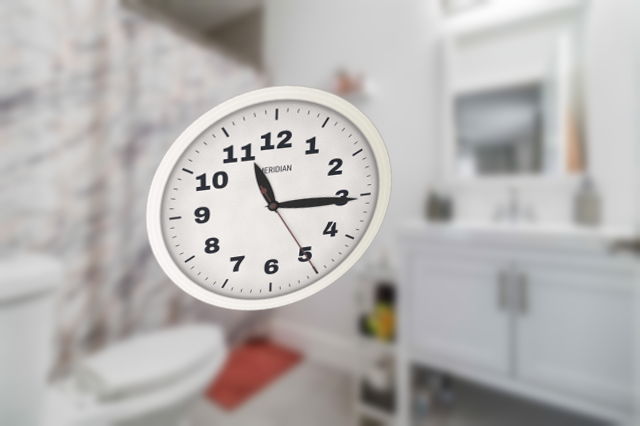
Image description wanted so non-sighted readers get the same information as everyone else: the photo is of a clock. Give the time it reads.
11:15:25
